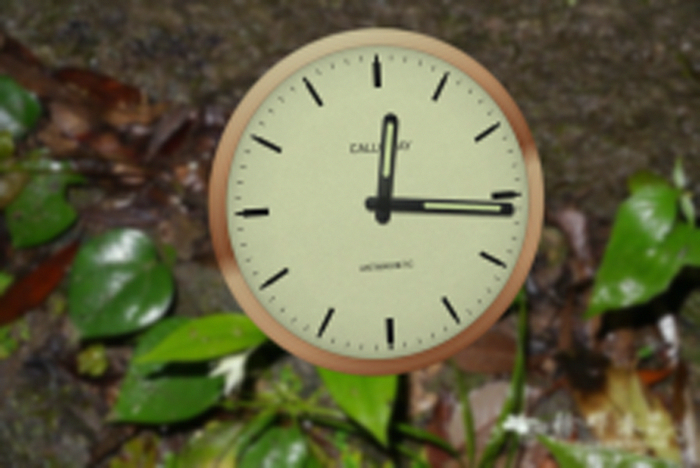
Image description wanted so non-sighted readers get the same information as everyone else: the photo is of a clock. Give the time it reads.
12:16
